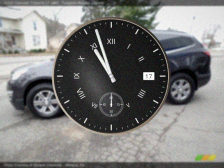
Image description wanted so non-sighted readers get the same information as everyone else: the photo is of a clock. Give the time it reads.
10:57
